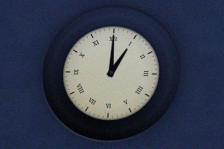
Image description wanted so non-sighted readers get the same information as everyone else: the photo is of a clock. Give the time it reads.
1:00
